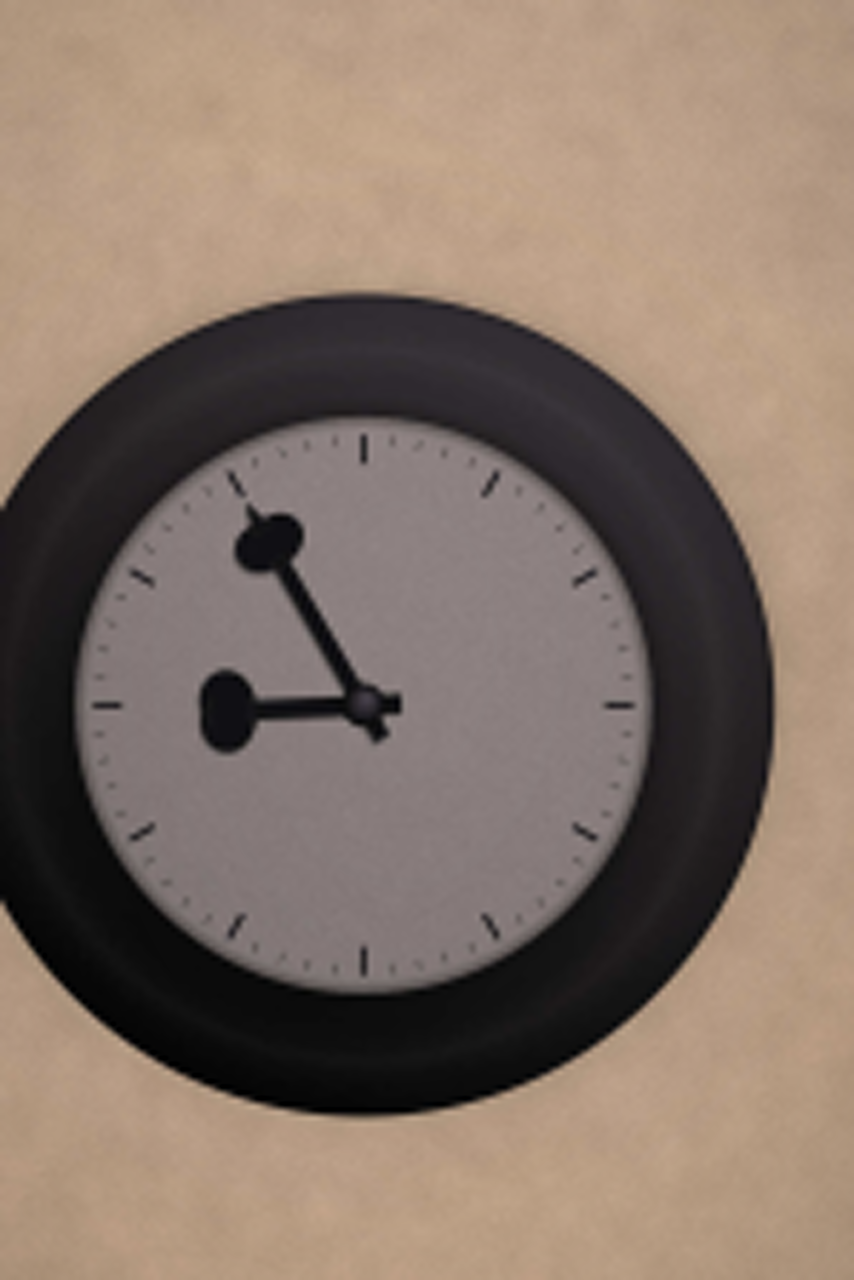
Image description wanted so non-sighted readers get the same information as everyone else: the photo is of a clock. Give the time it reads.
8:55
